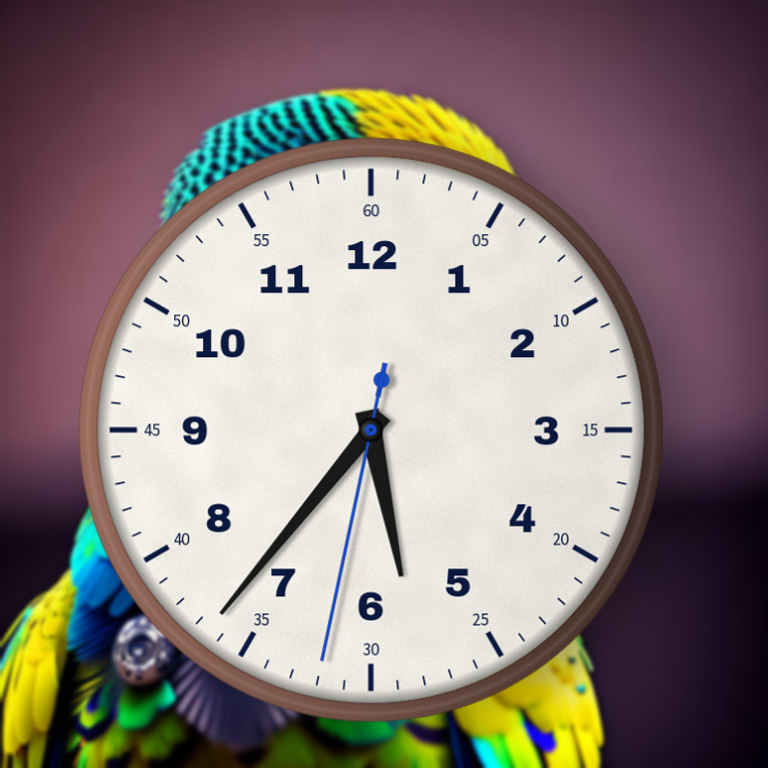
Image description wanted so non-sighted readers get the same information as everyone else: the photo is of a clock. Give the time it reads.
5:36:32
